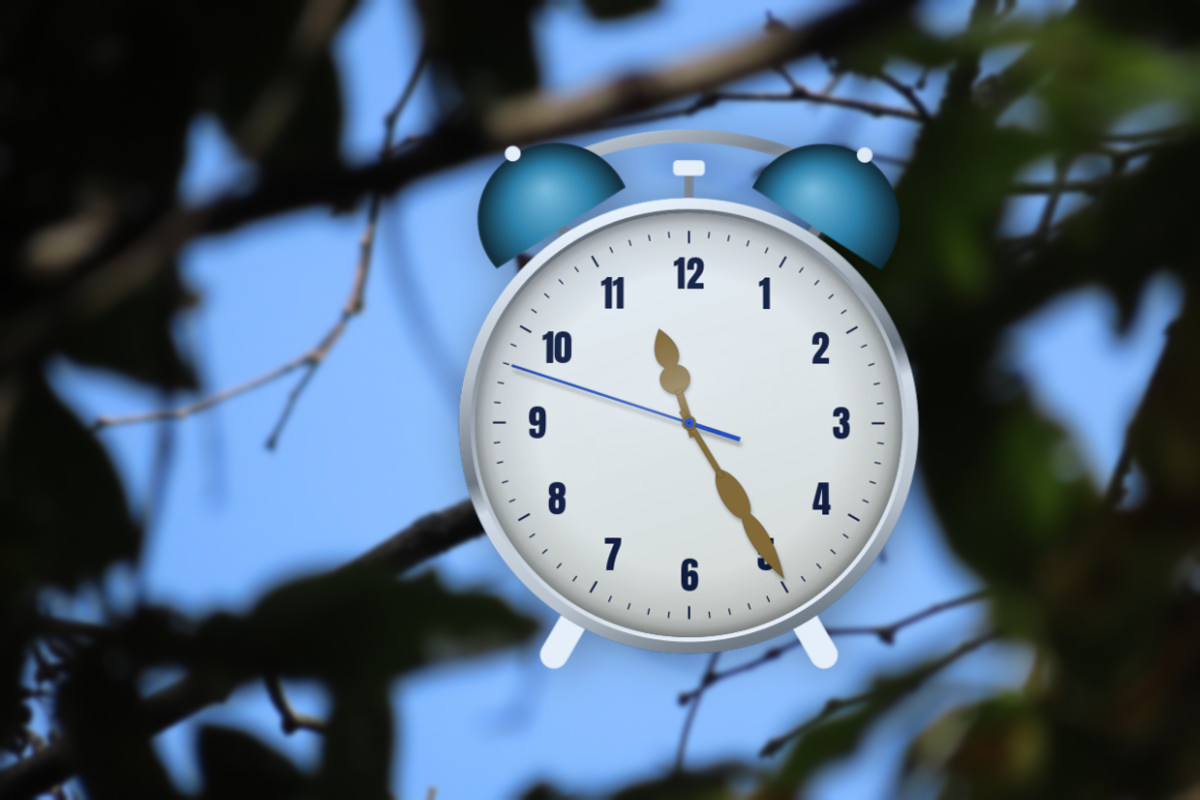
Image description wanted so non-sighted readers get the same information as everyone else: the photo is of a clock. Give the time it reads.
11:24:48
